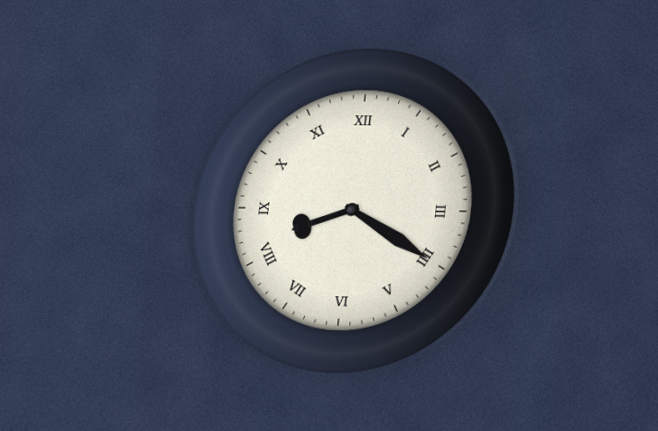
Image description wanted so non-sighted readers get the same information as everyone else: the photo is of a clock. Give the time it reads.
8:20
